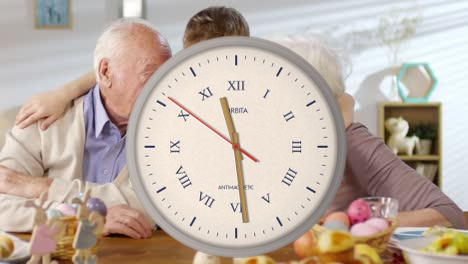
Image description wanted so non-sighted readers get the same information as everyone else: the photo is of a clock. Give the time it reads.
11:28:51
